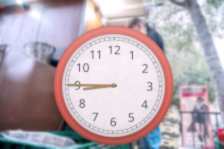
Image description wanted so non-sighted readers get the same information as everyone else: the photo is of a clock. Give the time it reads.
8:45
